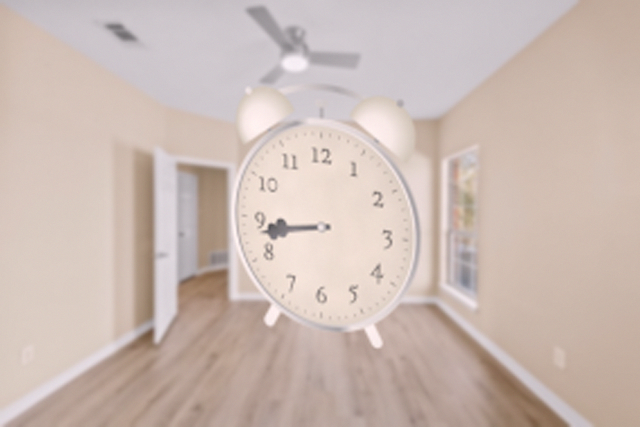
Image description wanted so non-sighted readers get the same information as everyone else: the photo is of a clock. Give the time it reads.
8:43
